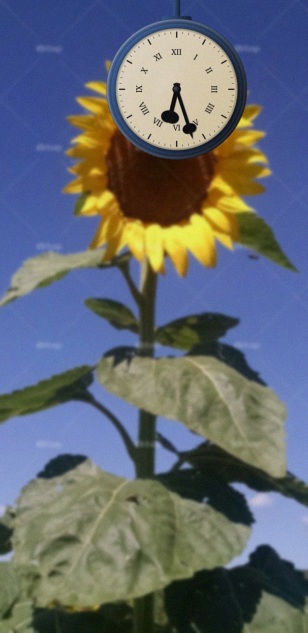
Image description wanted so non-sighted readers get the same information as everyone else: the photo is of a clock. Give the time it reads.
6:27
